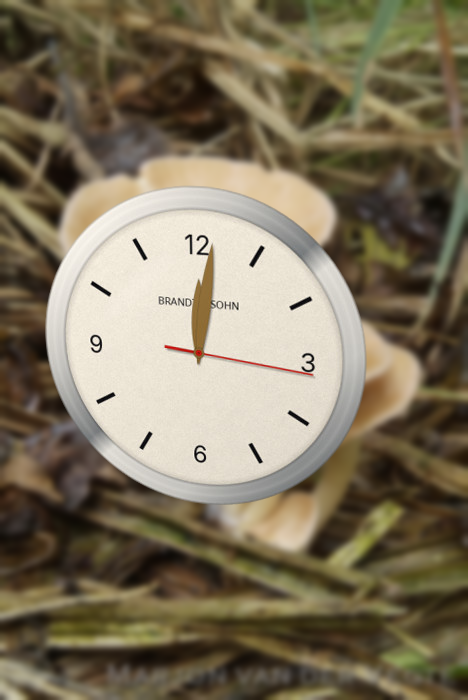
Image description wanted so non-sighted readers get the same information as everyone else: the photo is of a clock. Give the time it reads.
12:01:16
